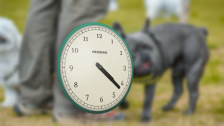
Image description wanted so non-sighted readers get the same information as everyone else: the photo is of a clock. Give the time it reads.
4:22
